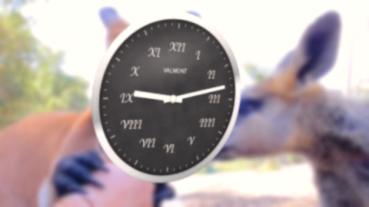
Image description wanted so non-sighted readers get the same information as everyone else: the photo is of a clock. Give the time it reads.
9:13
